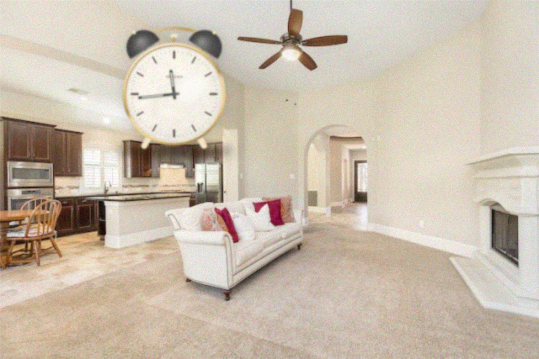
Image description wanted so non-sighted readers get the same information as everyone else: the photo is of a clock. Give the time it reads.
11:44
